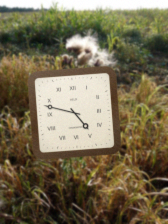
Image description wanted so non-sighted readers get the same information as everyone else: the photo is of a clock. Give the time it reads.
4:48
